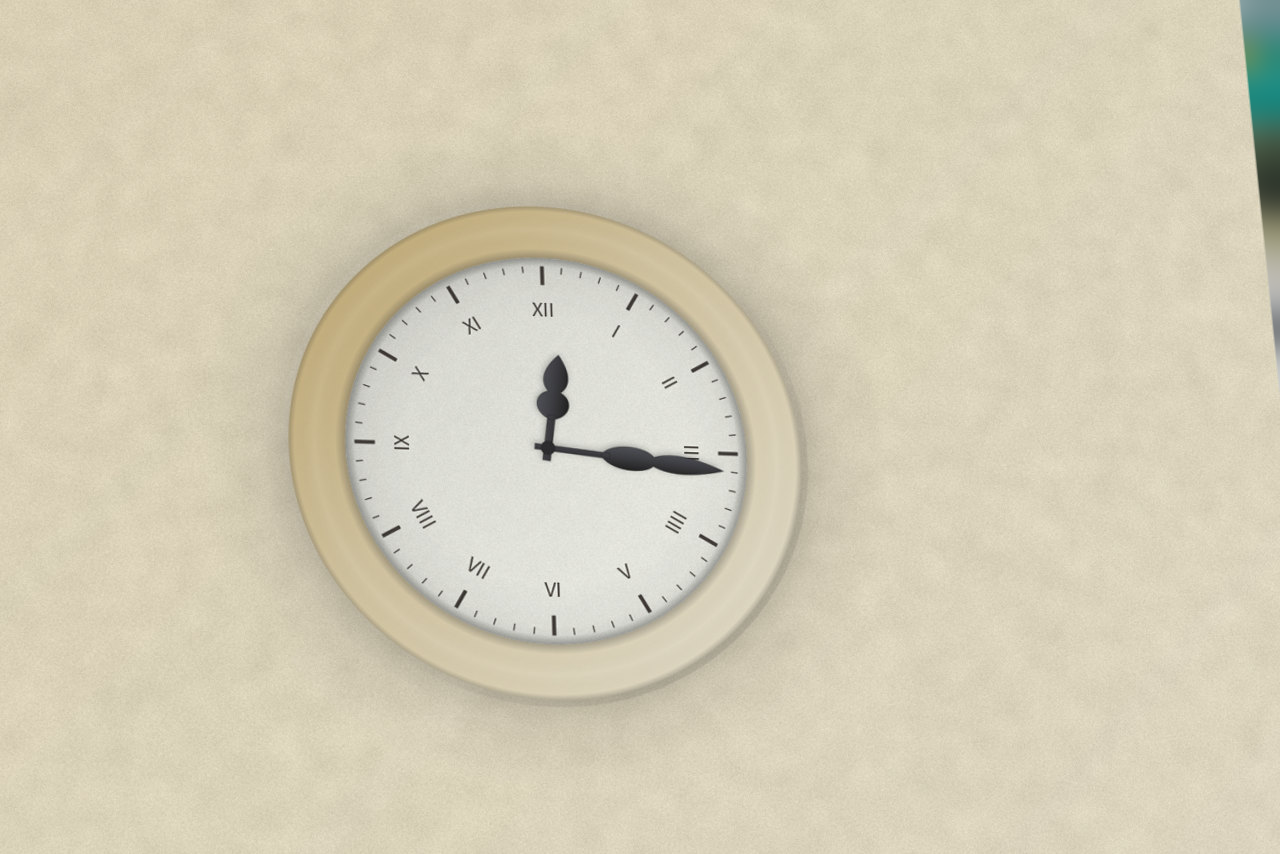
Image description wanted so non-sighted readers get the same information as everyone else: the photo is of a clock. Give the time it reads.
12:16
